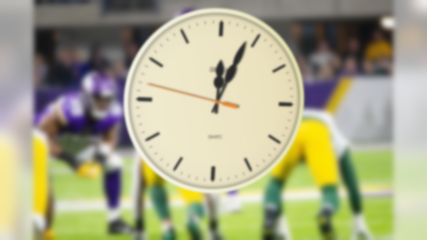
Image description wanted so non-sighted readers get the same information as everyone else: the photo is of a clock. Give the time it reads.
12:03:47
